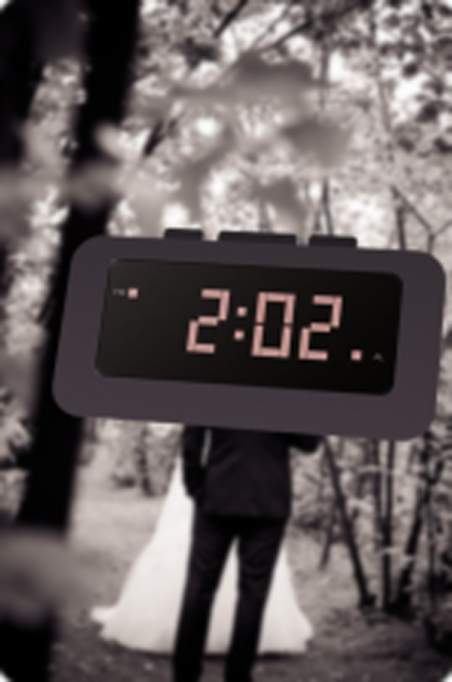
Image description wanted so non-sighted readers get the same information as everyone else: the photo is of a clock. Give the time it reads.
2:02
